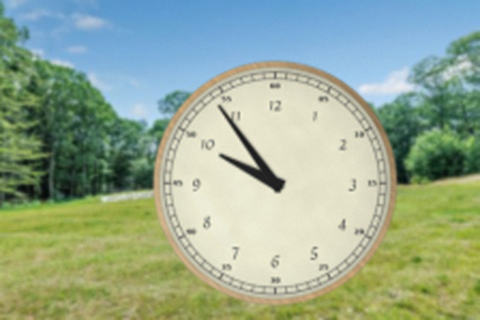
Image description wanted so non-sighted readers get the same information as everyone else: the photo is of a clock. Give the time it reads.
9:54
